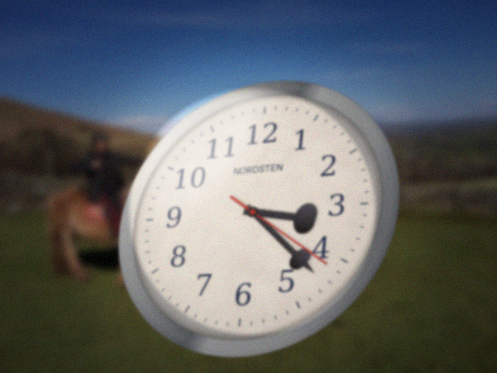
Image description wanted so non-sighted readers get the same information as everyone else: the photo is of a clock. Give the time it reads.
3:22:21
